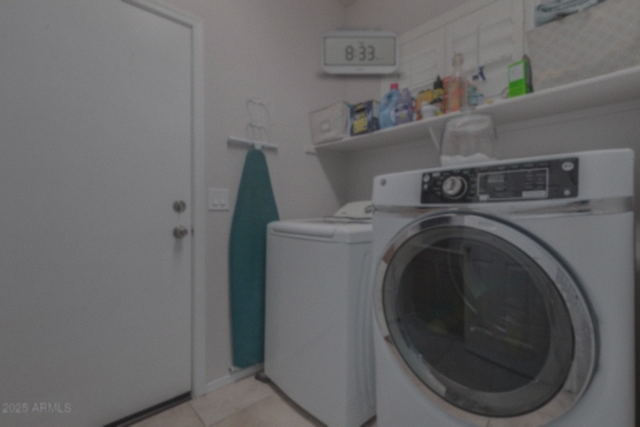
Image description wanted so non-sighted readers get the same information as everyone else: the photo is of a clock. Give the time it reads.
8:33
